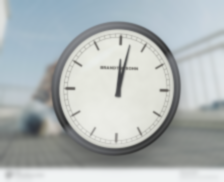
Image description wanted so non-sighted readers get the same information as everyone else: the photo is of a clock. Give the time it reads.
12:02
